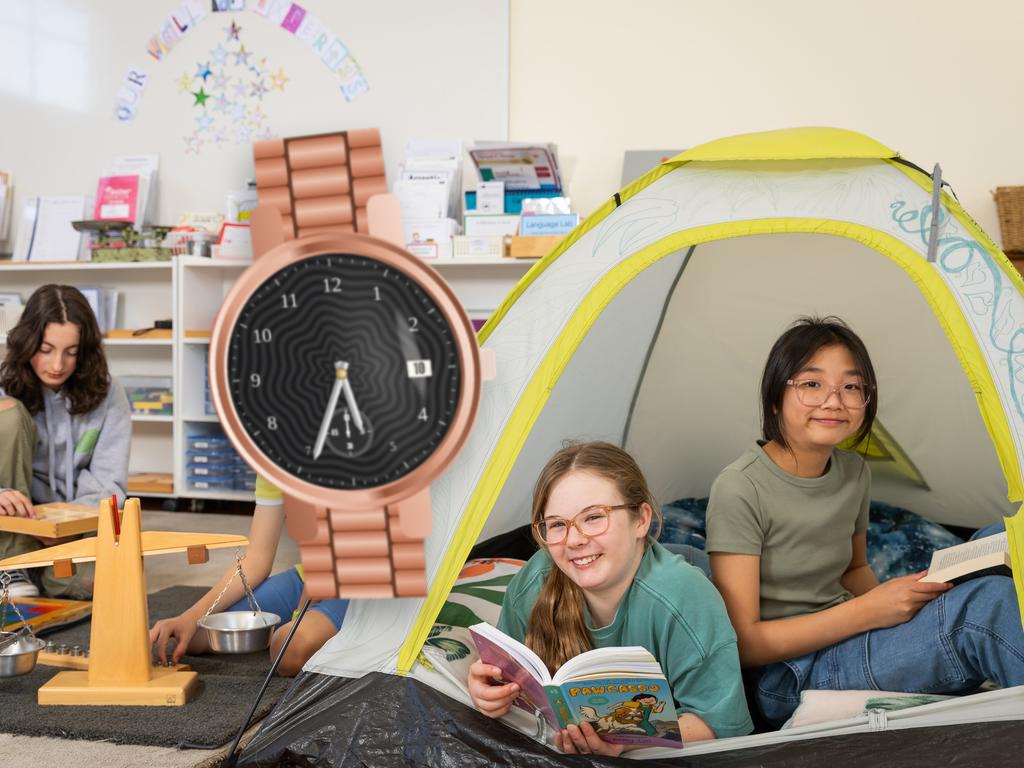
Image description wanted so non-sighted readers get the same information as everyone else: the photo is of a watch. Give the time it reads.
5:34
